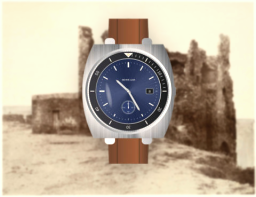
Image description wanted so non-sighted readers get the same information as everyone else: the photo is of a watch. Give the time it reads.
10:25
